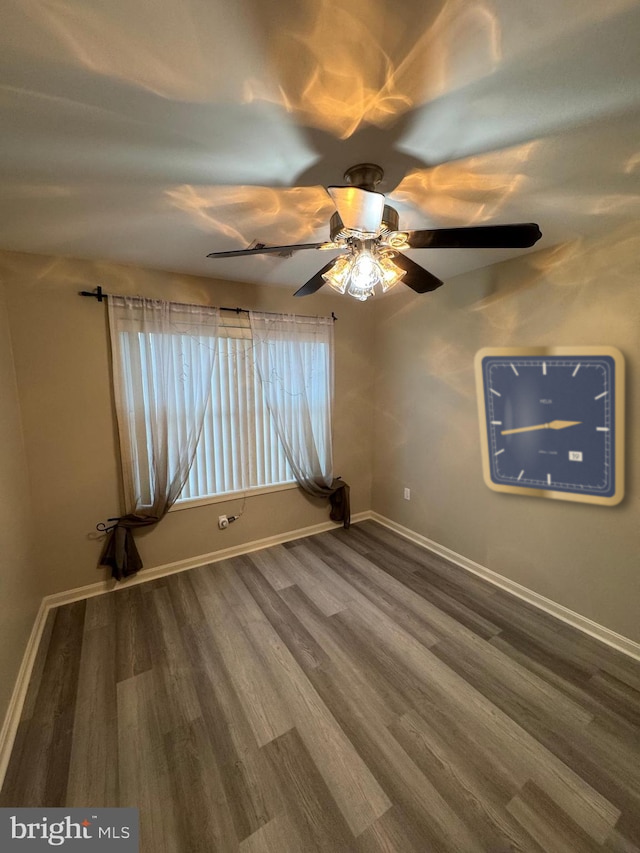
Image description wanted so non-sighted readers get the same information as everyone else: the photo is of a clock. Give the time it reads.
2:43
